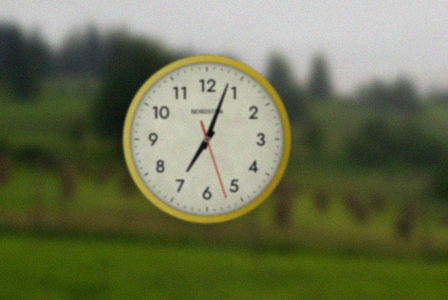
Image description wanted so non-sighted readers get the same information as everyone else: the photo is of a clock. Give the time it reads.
7:03:27
